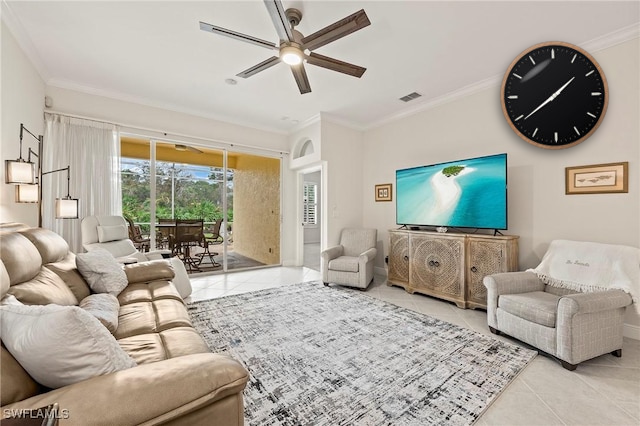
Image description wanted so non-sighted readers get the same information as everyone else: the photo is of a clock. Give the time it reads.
1:39
